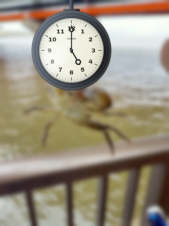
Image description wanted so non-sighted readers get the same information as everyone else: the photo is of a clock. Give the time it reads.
5:00
